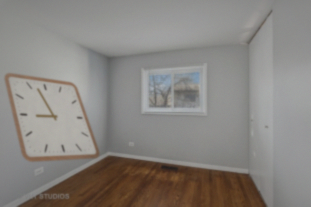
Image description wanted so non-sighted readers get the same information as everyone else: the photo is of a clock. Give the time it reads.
8:57
